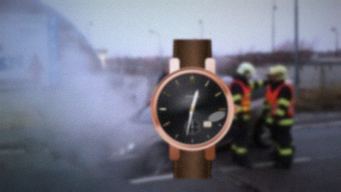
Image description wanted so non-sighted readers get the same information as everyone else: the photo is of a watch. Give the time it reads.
12:32
